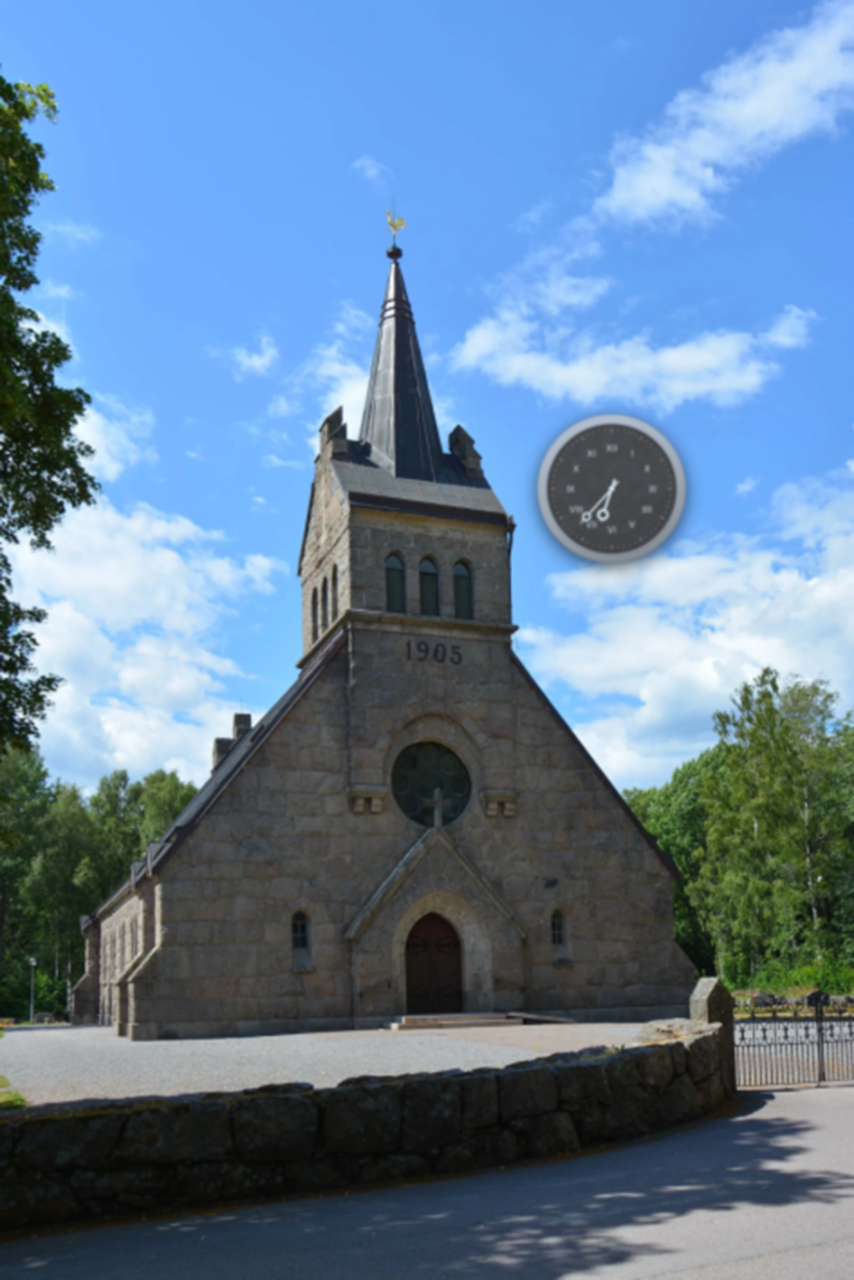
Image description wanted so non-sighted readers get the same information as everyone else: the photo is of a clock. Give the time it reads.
6:37
